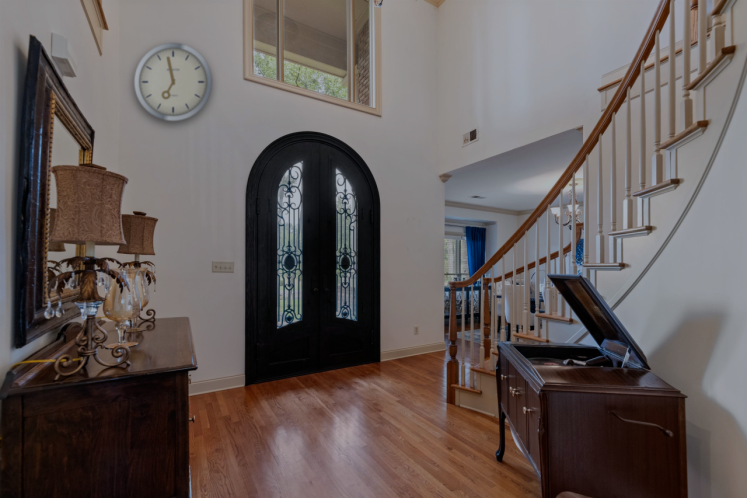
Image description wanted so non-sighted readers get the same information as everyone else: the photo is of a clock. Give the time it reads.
6:58
